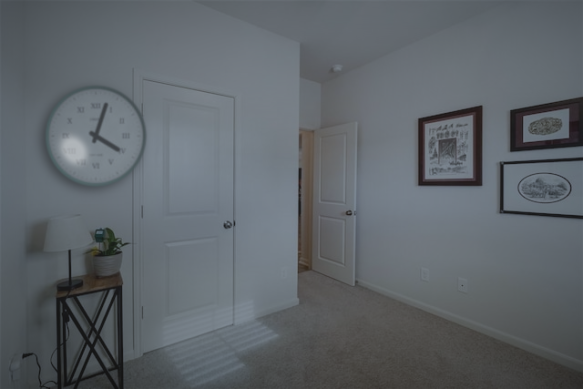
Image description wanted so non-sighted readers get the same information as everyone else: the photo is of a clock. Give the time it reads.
4:03
